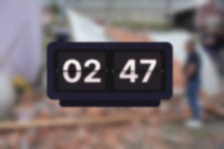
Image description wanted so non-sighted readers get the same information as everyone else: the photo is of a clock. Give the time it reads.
2:47
